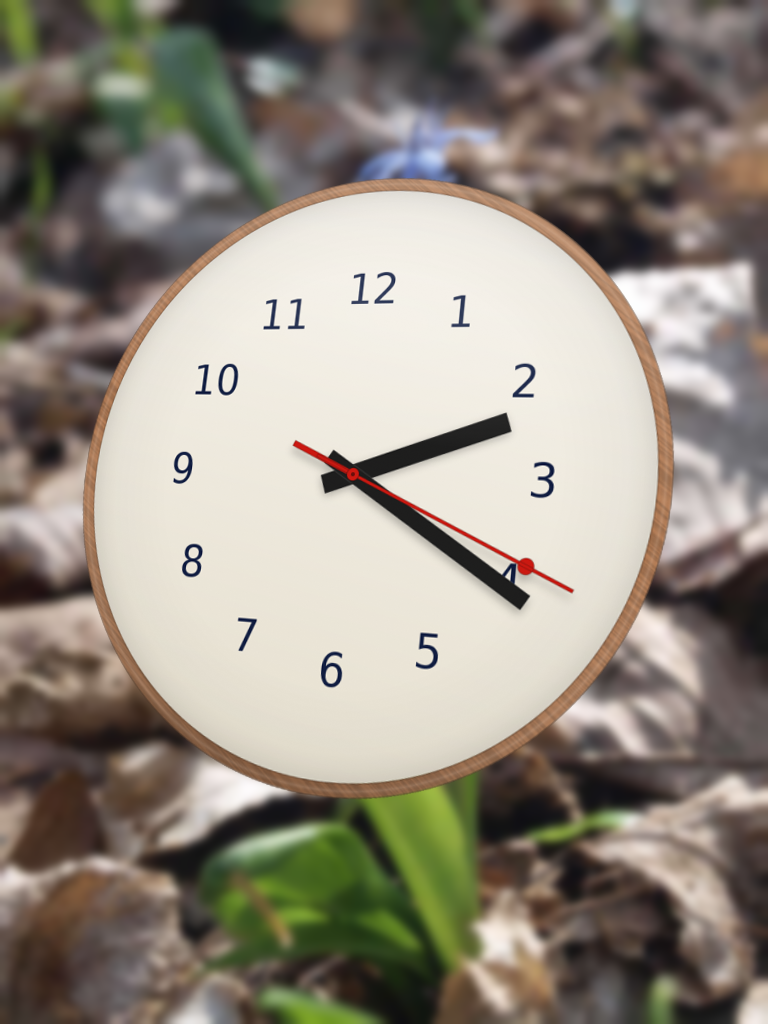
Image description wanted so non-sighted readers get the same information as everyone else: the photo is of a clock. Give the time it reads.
2:20:19
